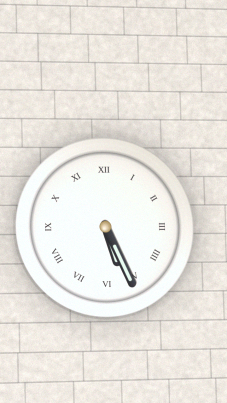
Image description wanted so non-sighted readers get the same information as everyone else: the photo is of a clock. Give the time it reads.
5:26
